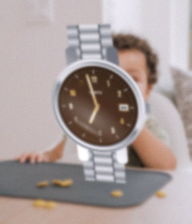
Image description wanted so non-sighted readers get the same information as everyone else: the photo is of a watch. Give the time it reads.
6:58
